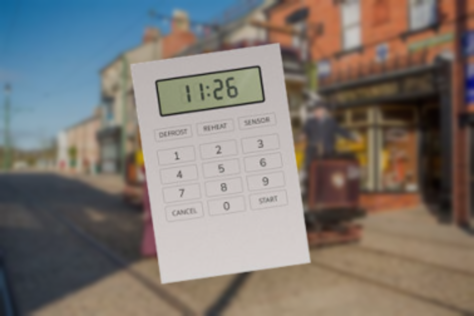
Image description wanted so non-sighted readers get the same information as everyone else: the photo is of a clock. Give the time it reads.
11:26
